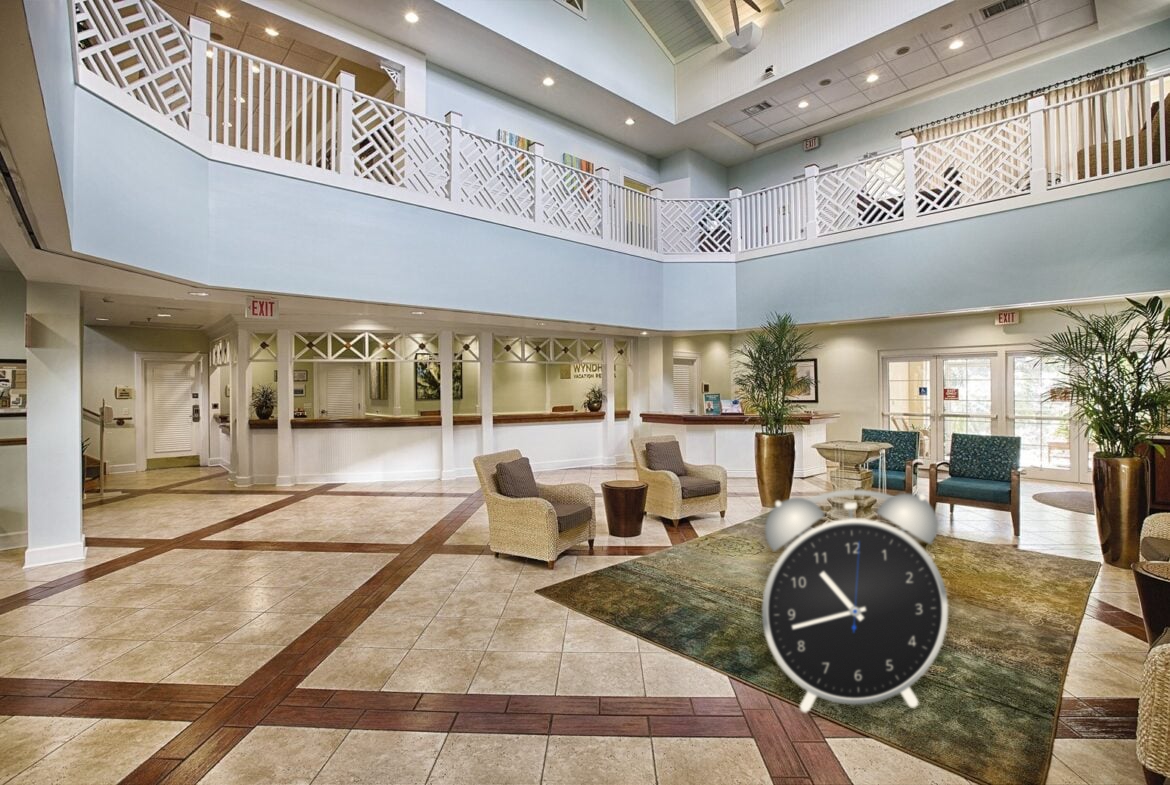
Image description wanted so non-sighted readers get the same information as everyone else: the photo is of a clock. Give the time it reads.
10:43:01
